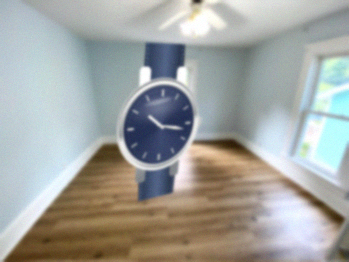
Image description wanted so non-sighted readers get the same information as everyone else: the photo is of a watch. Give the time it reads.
10:17
